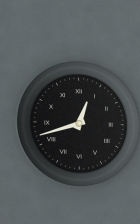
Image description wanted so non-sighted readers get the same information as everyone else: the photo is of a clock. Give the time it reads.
12:42
